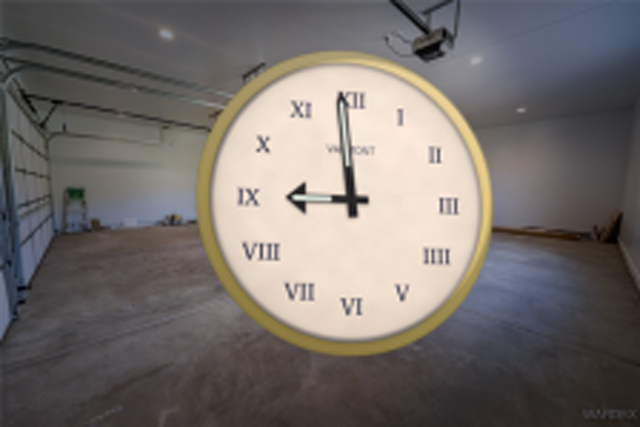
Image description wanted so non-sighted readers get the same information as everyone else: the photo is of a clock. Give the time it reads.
8:59
